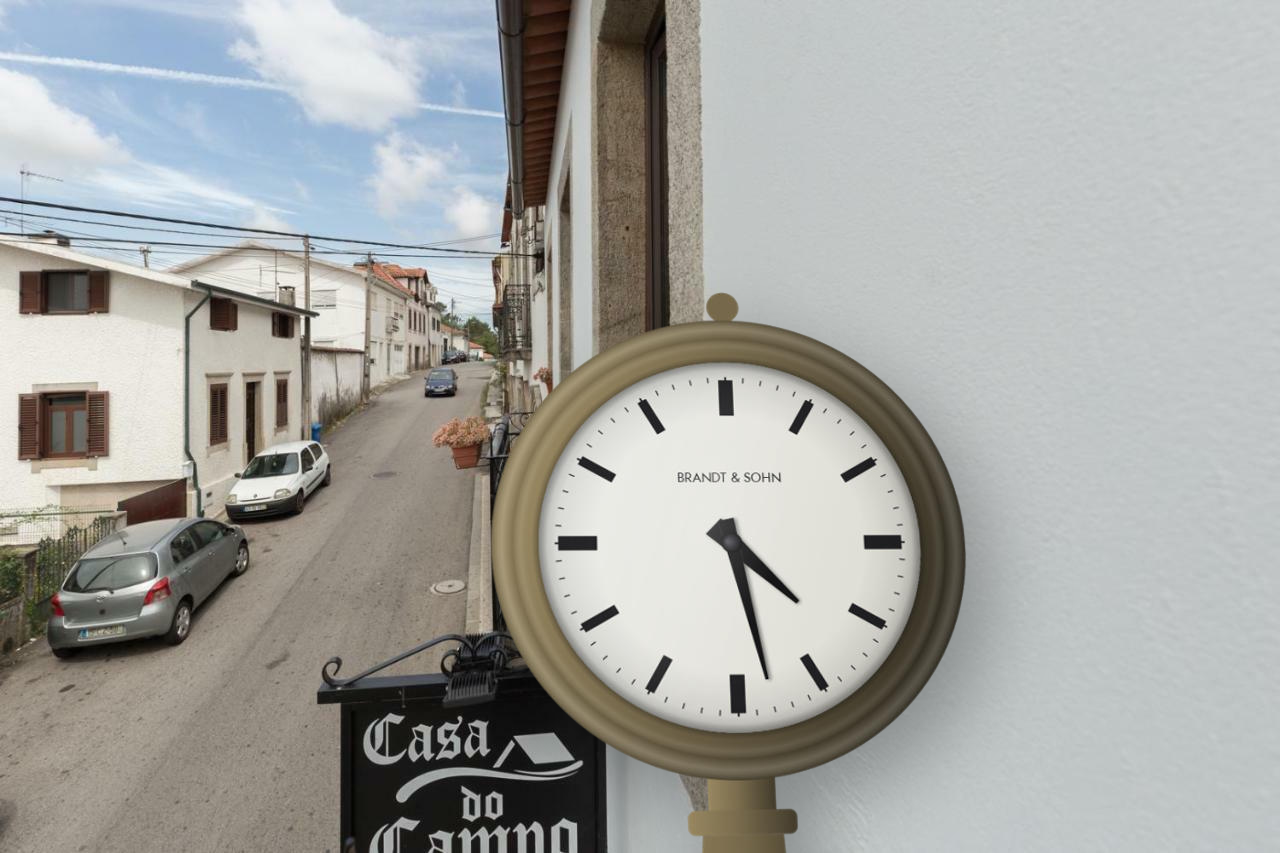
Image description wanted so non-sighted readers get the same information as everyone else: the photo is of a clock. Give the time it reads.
4:28
